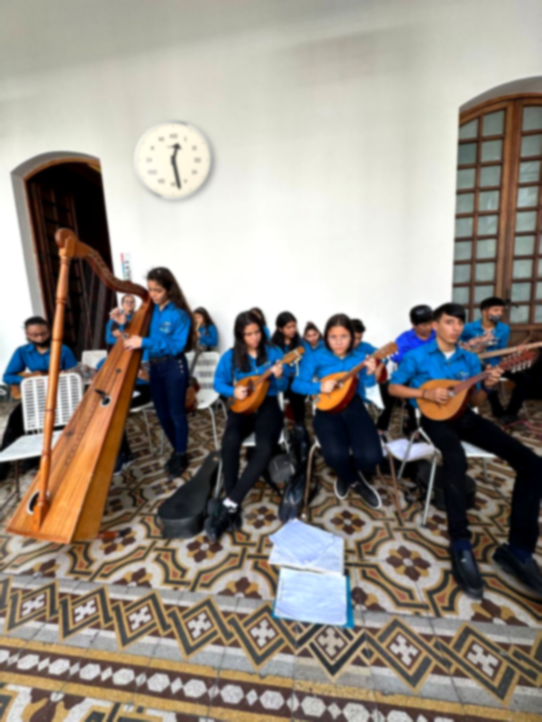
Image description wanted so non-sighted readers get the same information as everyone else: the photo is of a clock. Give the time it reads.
12:28
